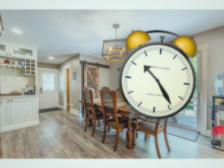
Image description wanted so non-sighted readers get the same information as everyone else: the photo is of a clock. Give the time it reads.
10:24
